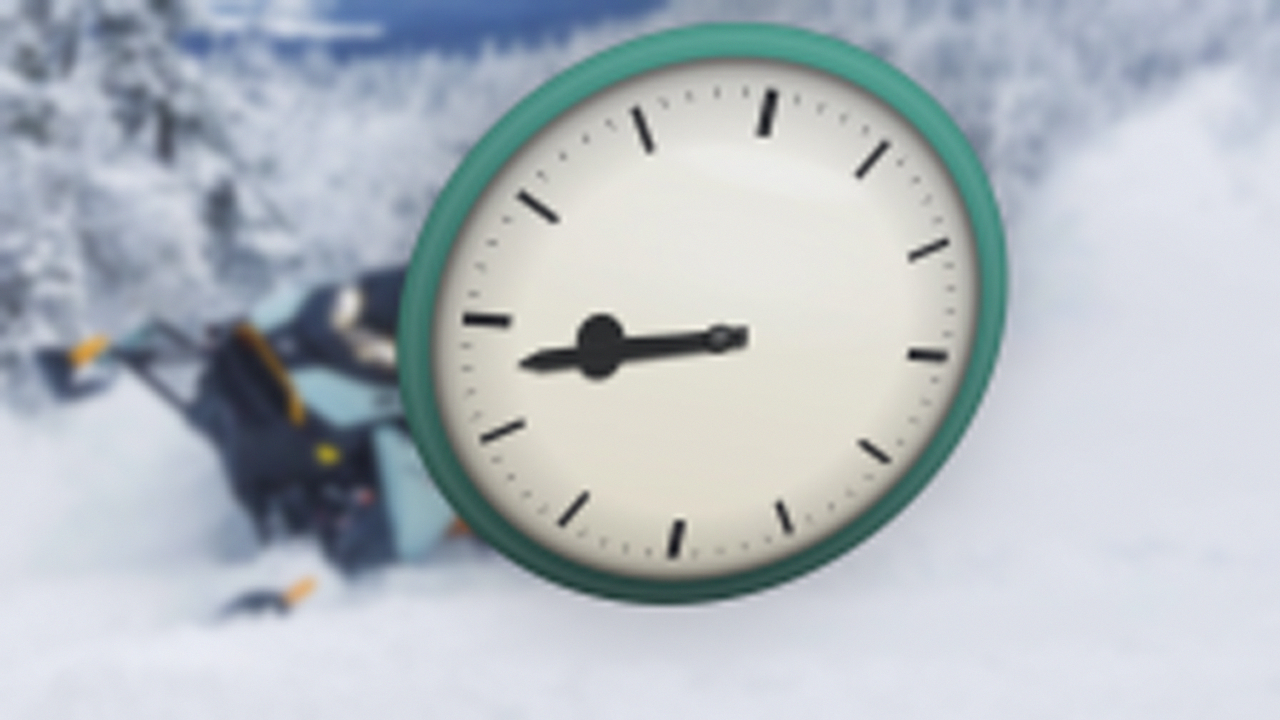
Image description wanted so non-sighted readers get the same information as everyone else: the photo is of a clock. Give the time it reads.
8:43
